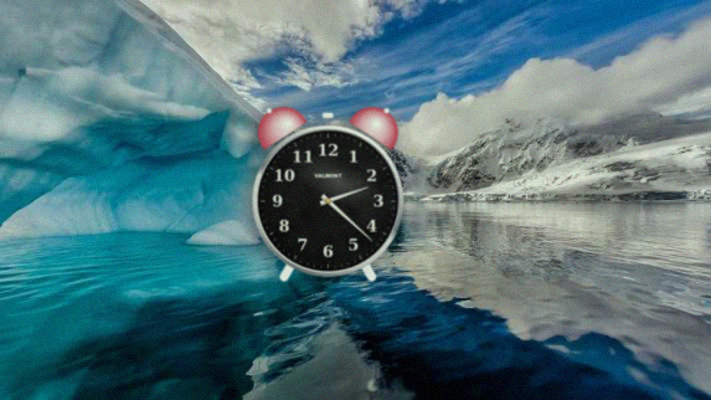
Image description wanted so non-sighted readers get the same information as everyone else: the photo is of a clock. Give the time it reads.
2:22
